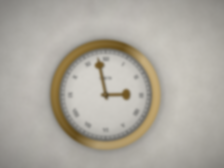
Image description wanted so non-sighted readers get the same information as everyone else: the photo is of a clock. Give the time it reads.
2:58
